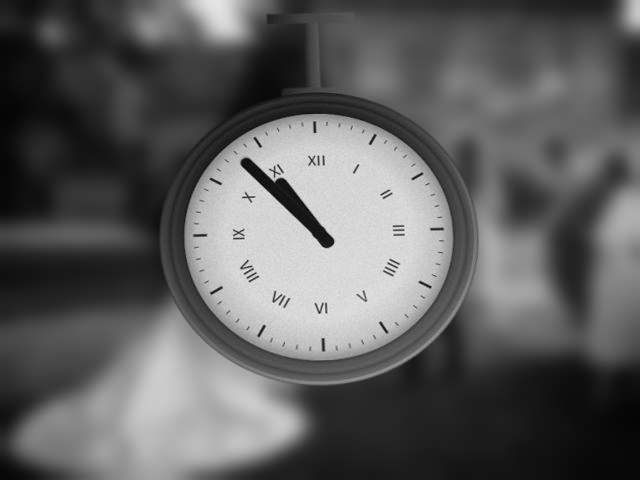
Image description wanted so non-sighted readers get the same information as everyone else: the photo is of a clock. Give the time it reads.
10:53
